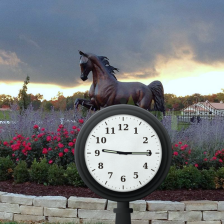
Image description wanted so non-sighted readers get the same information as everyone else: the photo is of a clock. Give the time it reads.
9:15
